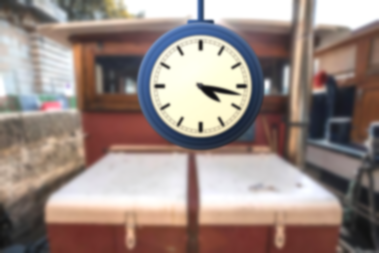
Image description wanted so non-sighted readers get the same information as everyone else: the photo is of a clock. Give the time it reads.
4:17
